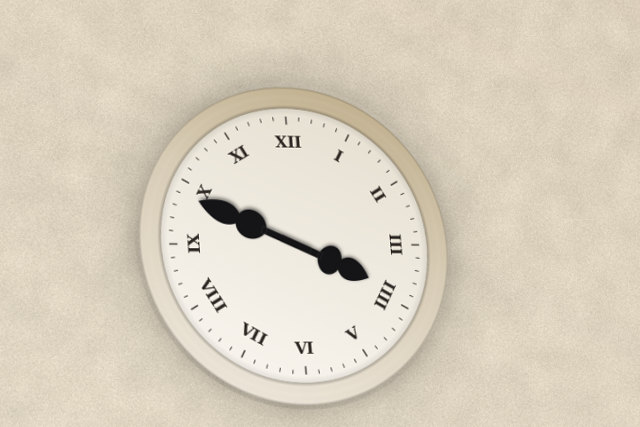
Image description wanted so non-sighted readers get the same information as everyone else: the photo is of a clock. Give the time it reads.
3:49
